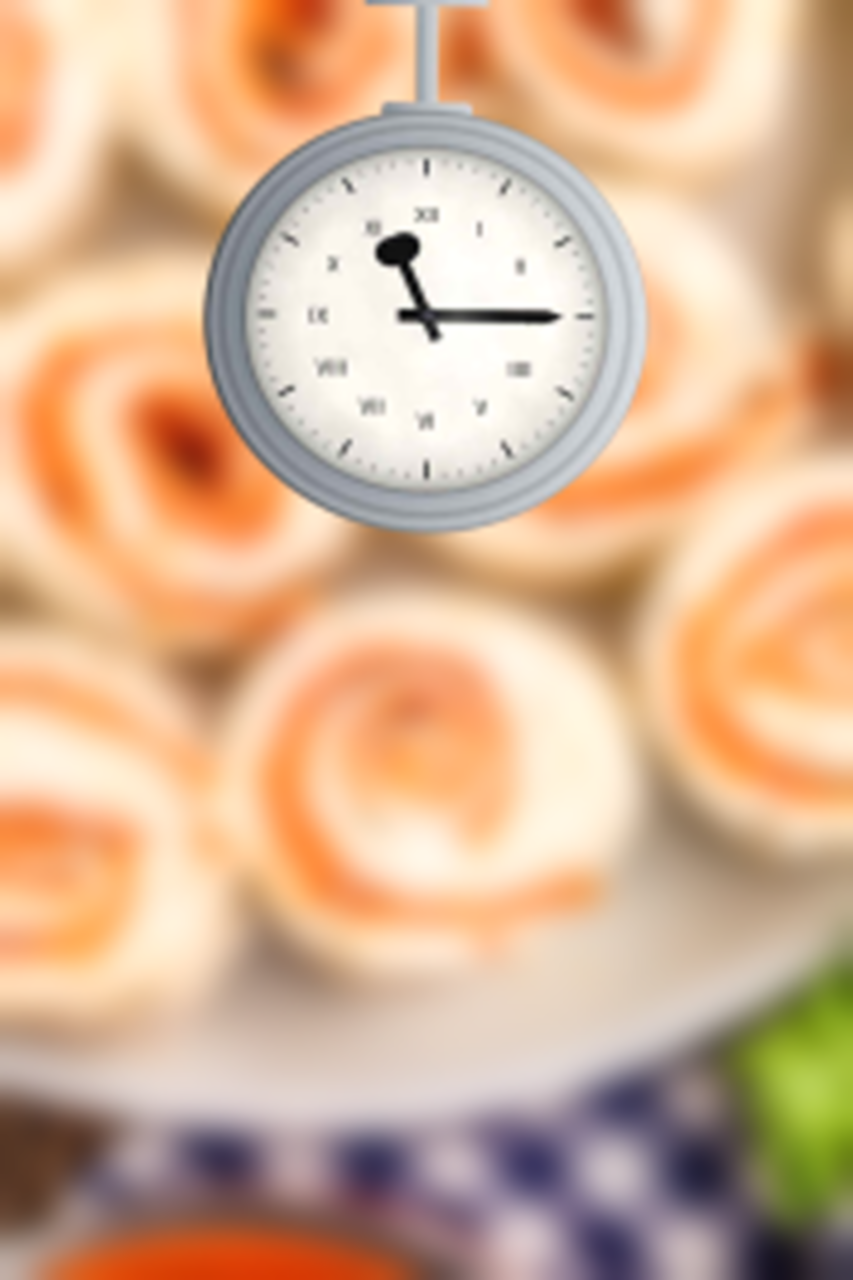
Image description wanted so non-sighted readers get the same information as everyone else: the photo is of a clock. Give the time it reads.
11:15
